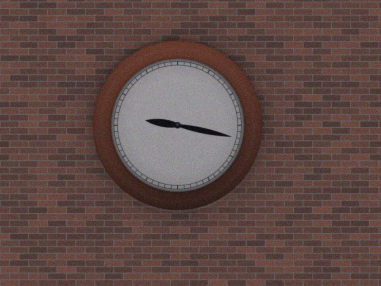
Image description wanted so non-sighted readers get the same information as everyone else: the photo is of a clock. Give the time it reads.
9:17
